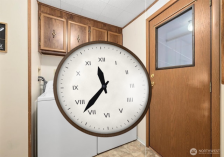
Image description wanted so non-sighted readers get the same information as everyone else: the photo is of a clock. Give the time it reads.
11:37
